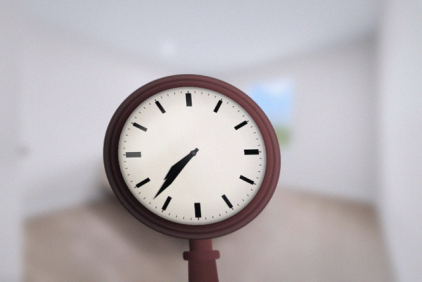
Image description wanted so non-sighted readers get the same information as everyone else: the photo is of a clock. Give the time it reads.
7:37
